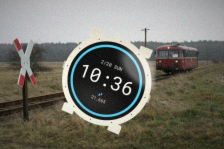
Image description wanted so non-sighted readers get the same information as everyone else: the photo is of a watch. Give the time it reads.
10:36
